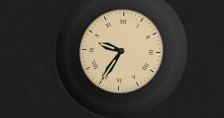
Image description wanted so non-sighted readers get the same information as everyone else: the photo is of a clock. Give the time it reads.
9:35
